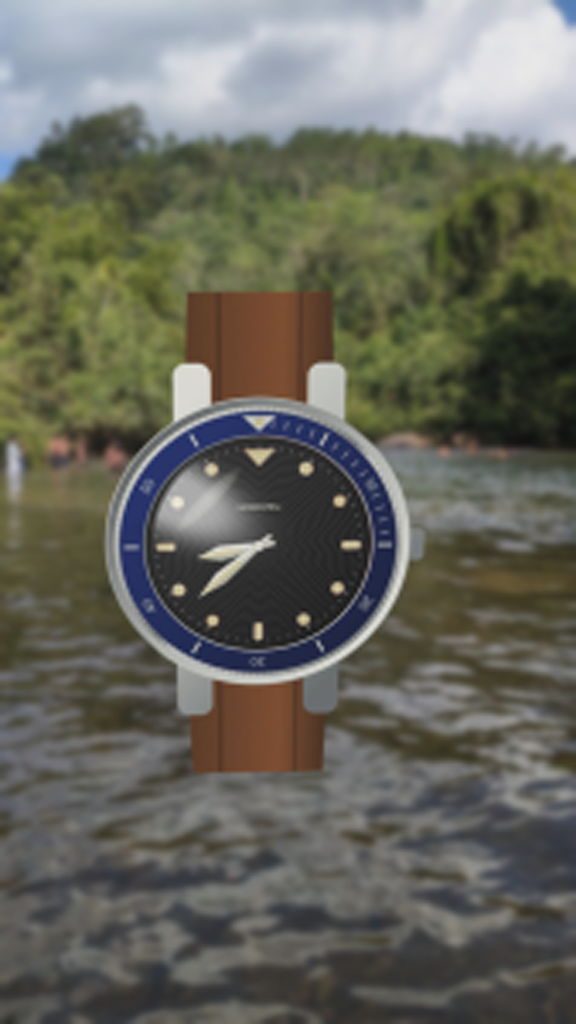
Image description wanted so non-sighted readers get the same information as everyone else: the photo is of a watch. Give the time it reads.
8:38
